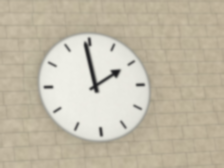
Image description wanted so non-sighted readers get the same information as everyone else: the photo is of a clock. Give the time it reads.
1:59
